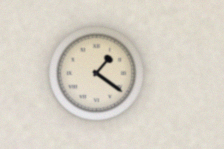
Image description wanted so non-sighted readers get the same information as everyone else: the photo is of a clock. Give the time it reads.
1:21
